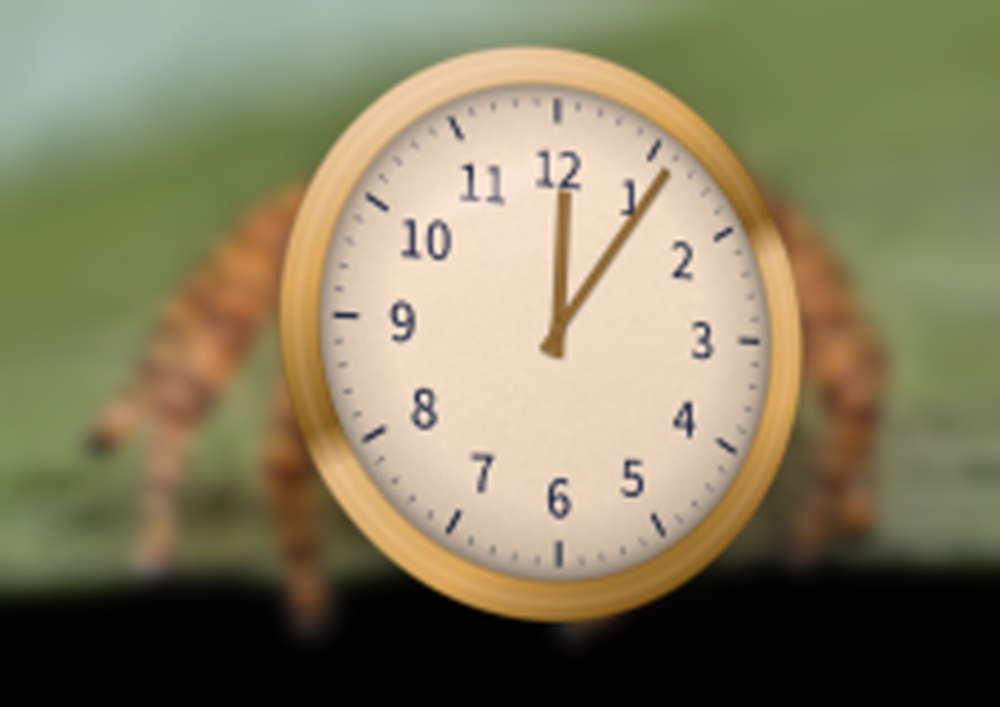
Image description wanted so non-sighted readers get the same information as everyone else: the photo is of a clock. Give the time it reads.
12:06
